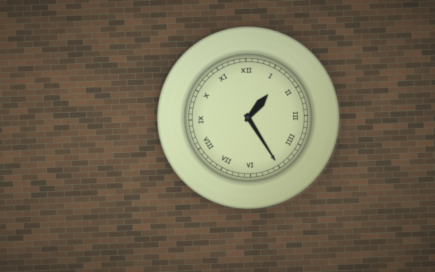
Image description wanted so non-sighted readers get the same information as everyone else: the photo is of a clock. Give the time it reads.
1:25
